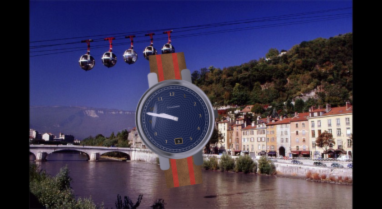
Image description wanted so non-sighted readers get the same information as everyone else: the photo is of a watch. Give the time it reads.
9:48
